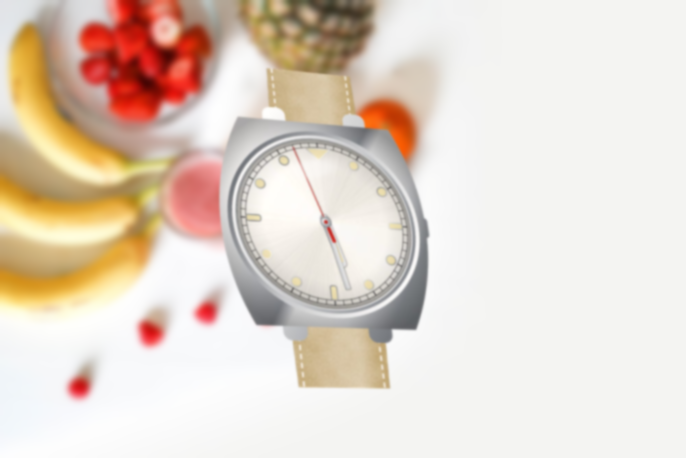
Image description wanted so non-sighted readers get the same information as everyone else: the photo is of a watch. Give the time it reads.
5:27:57
